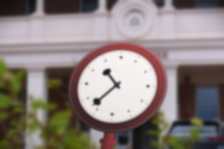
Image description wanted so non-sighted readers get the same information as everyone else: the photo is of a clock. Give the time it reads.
10:37
